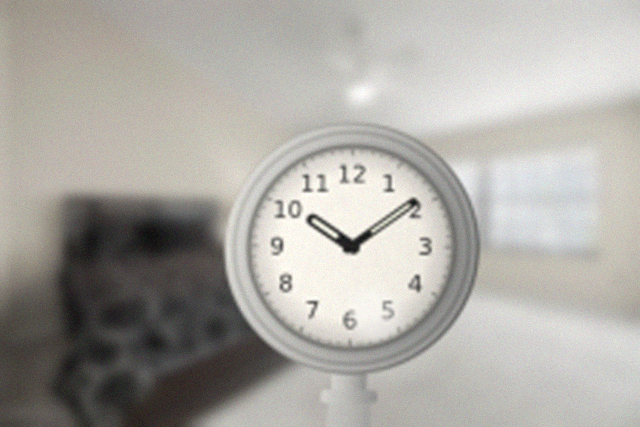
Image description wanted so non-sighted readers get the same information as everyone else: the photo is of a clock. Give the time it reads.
10:09
